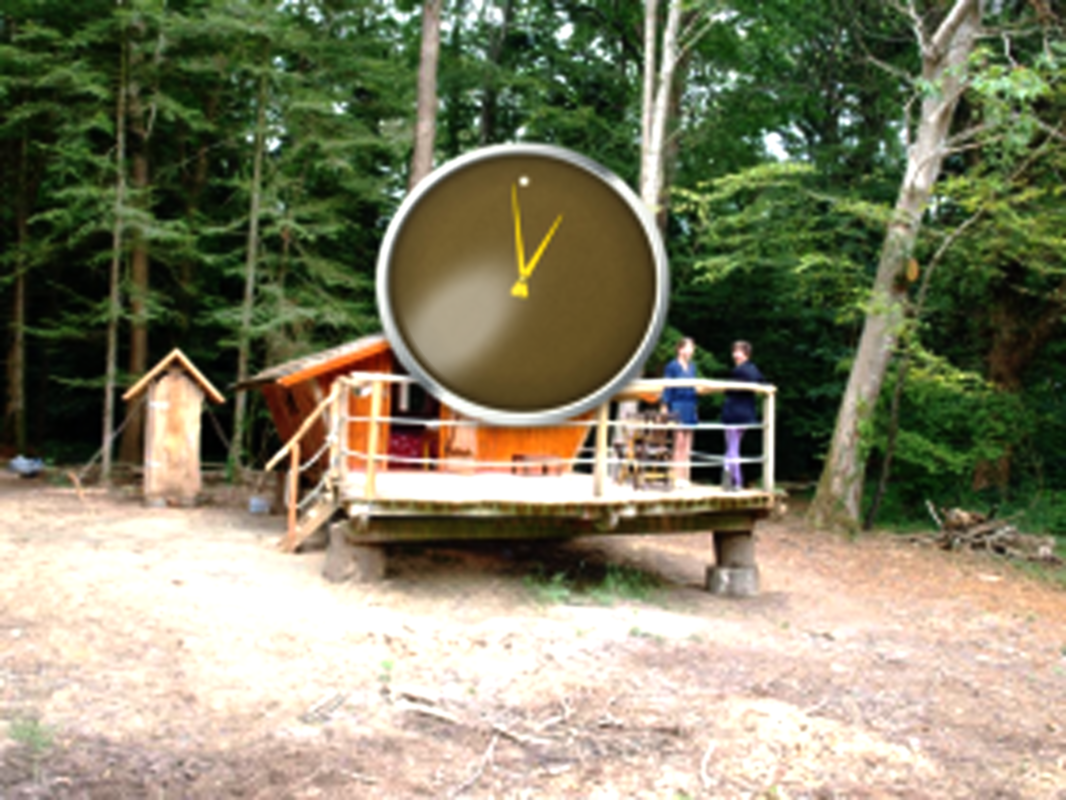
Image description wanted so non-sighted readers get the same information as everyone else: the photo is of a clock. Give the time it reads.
12:59
